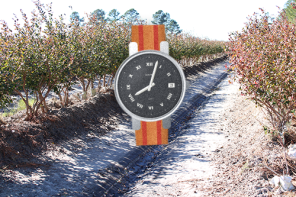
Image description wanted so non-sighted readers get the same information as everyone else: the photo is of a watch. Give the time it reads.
8:03
